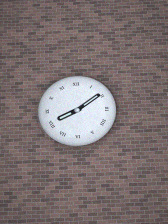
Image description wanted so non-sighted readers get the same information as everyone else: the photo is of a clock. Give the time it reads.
8:09
